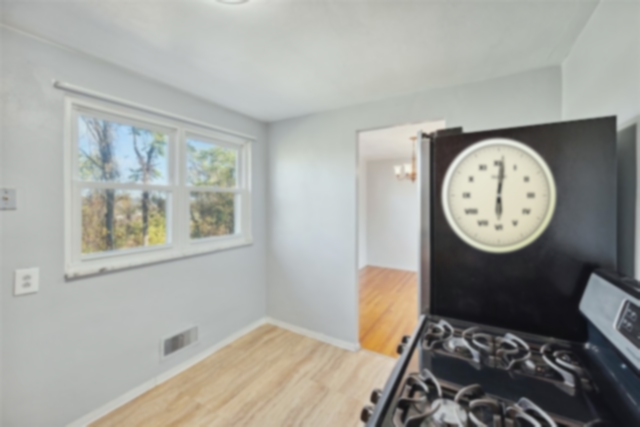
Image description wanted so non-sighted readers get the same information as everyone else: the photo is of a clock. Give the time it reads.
6:01
